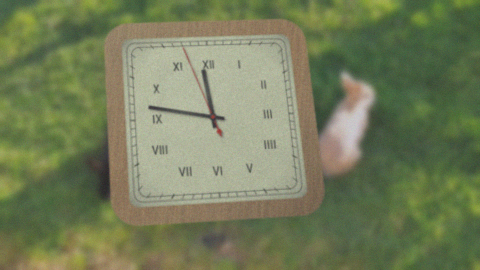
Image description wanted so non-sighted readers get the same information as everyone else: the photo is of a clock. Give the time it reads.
11:46:57
